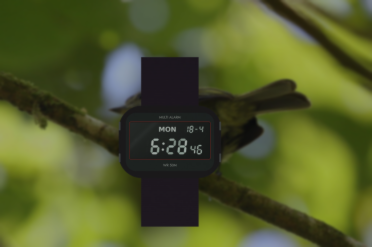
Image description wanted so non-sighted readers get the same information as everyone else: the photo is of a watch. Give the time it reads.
6:28:46
